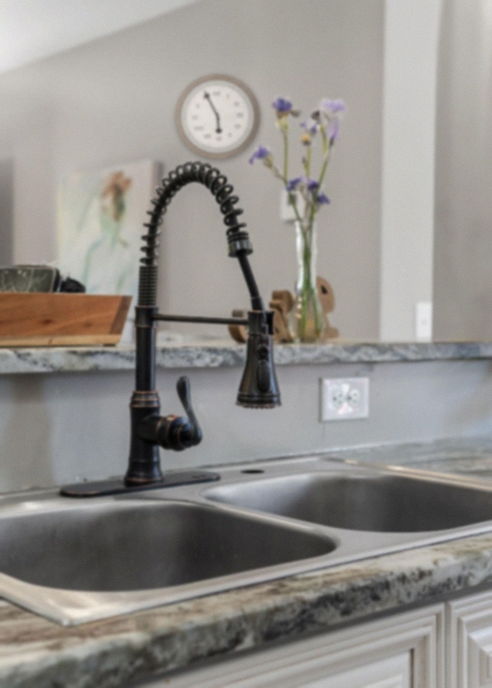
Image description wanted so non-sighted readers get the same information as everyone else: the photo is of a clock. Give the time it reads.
5:56
